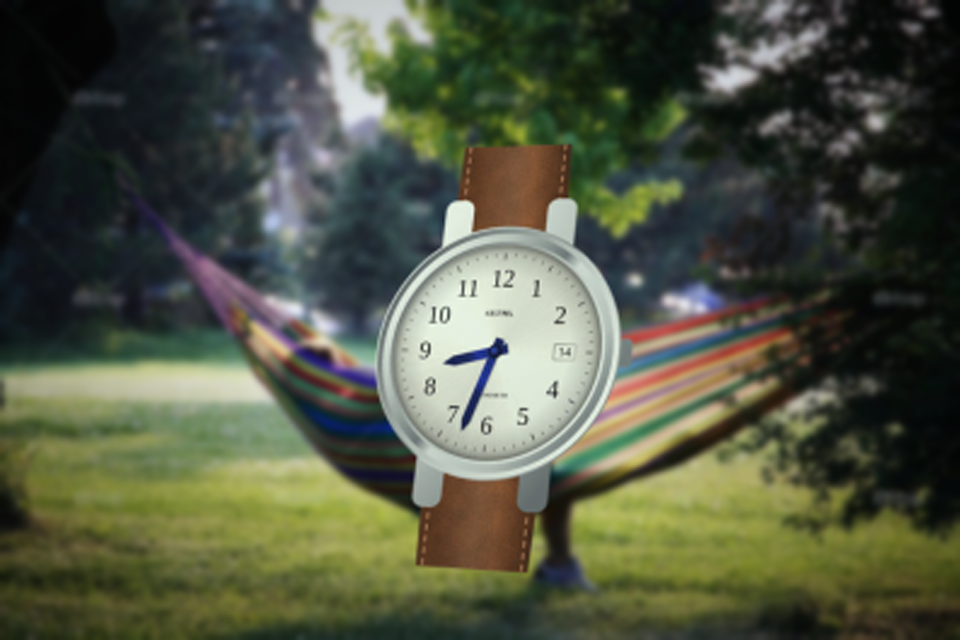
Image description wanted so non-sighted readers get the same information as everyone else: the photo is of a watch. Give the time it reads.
8:33
